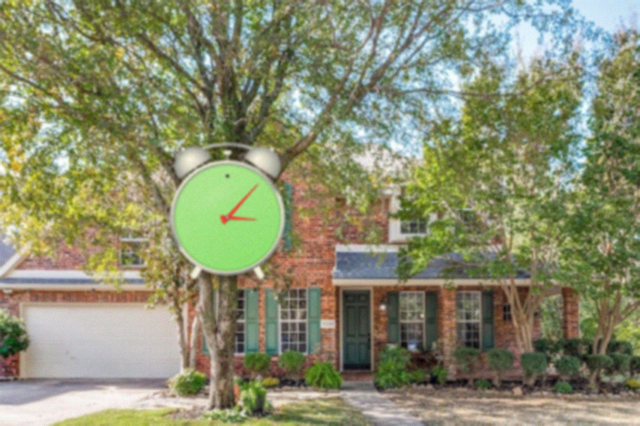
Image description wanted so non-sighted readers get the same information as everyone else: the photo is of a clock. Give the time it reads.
3:07
